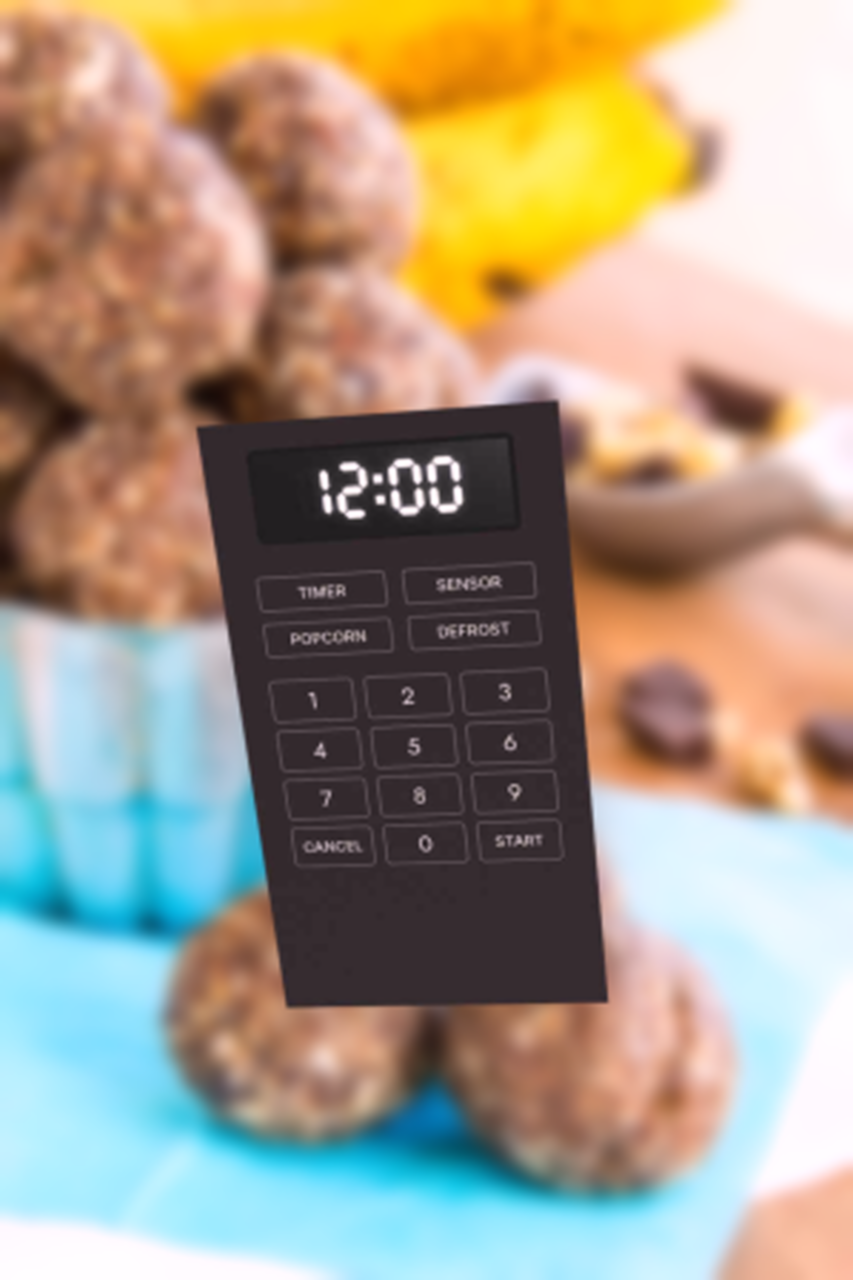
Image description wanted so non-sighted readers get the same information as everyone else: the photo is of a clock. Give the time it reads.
12:00
